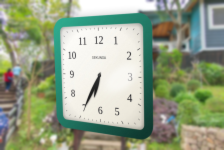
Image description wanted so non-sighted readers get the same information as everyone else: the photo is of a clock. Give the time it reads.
6:35
